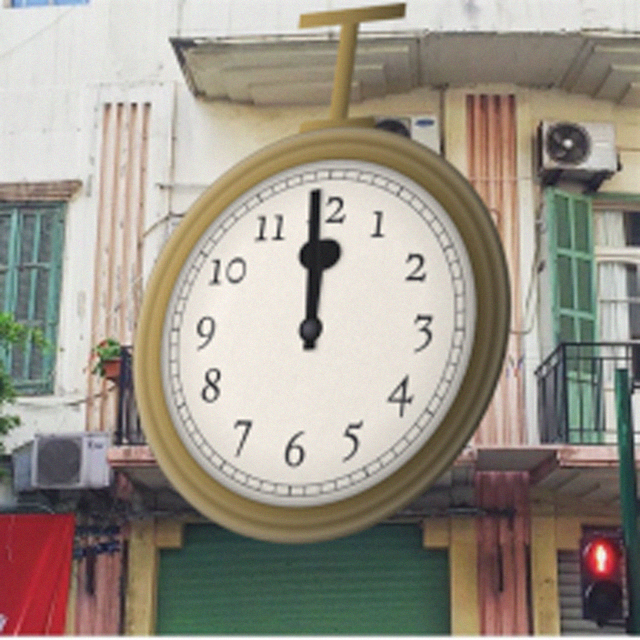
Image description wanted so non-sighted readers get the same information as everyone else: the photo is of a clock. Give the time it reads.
11:59
